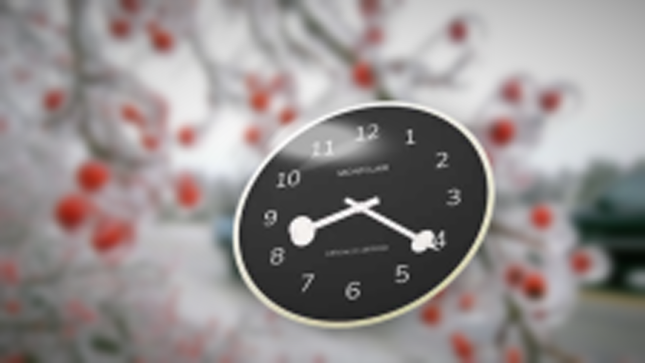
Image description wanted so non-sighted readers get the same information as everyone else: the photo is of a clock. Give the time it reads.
8:21
